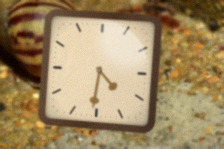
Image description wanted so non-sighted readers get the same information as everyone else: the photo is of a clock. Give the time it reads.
4:31
